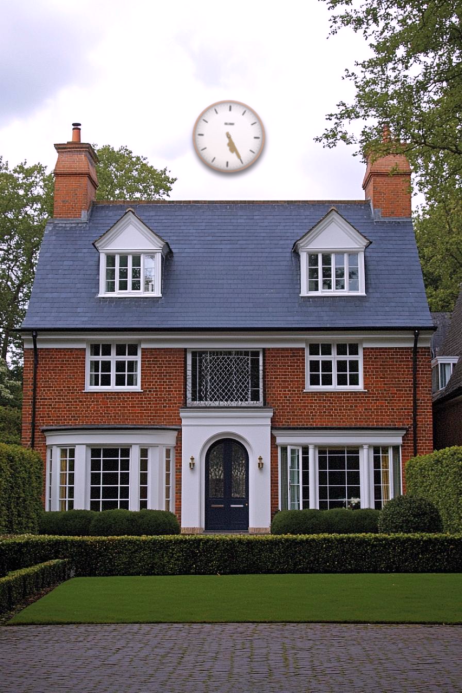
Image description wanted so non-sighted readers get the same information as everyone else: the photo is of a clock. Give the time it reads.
5:25
